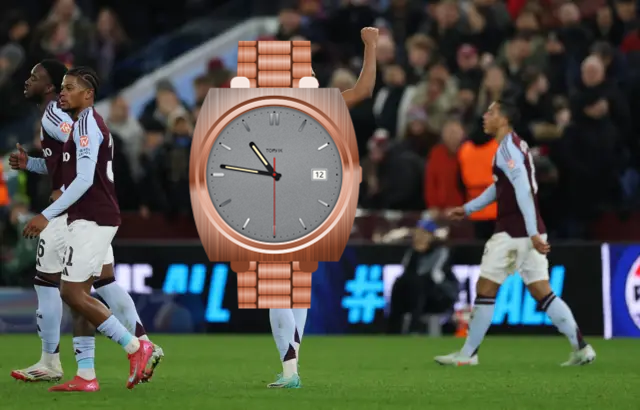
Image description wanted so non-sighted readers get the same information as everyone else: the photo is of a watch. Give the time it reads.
10:46:30
